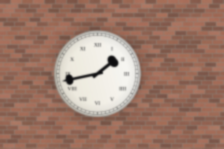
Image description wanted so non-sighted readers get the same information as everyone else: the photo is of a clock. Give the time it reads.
1:43
